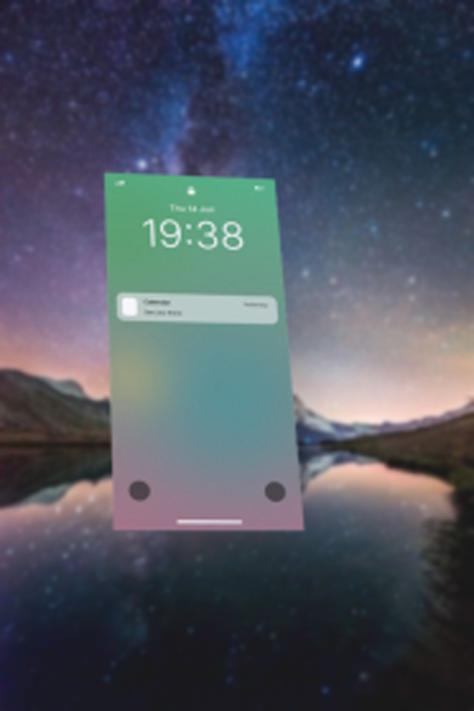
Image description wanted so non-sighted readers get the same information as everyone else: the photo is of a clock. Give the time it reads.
19:38
